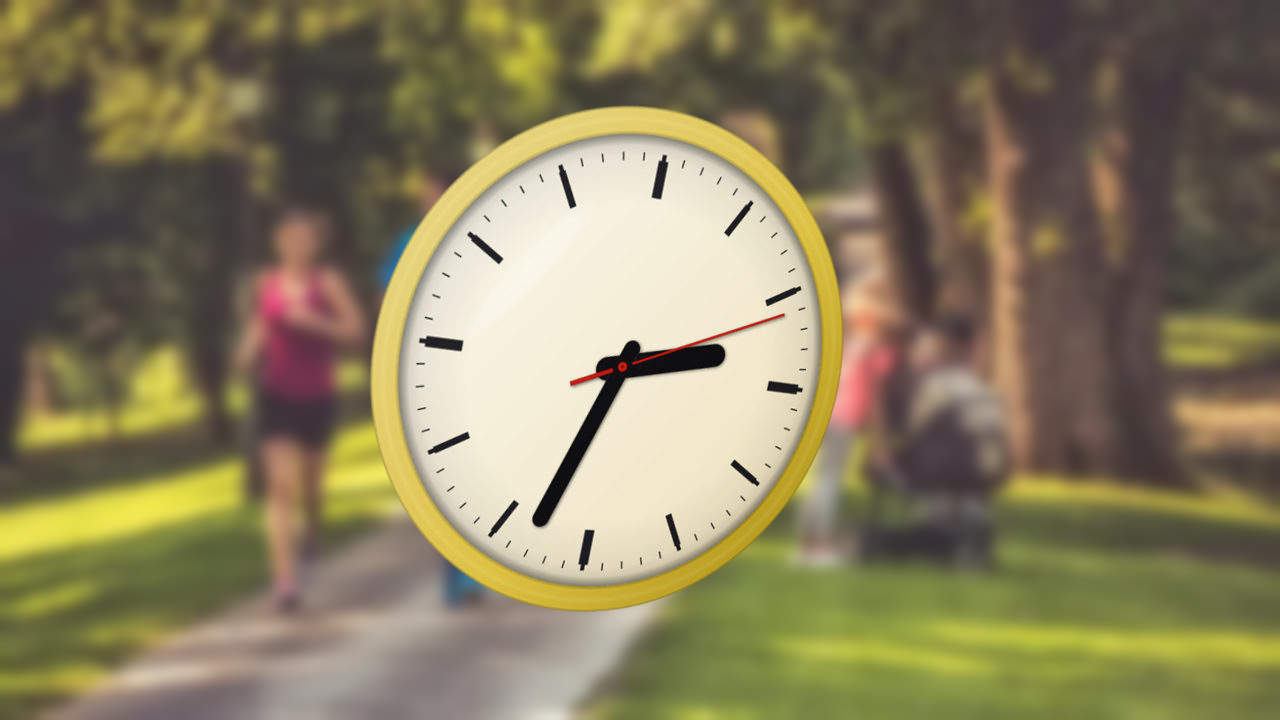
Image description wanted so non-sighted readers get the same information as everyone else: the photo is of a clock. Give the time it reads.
2:33:11
